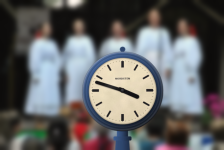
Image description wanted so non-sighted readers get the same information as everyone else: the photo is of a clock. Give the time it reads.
3:48
